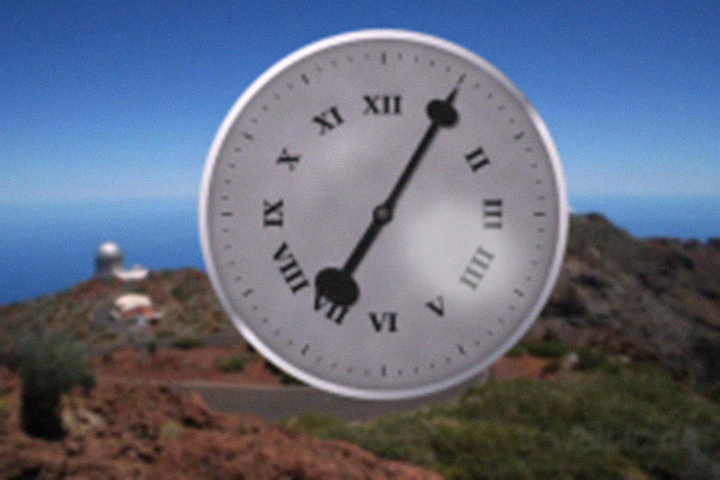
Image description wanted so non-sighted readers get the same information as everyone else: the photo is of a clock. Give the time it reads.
7:05
